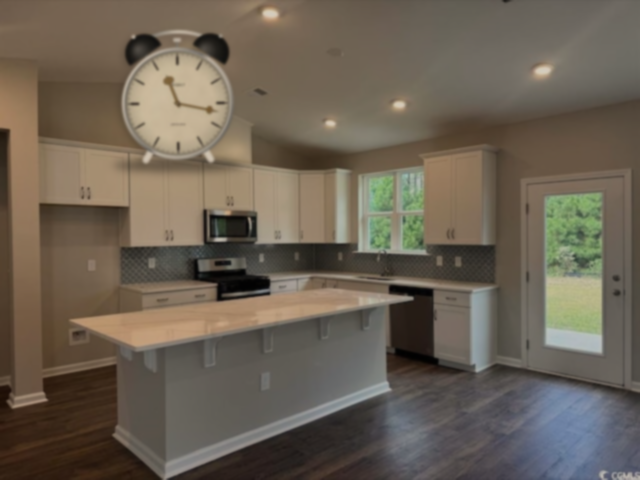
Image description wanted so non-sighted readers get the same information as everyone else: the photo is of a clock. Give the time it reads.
11:17
